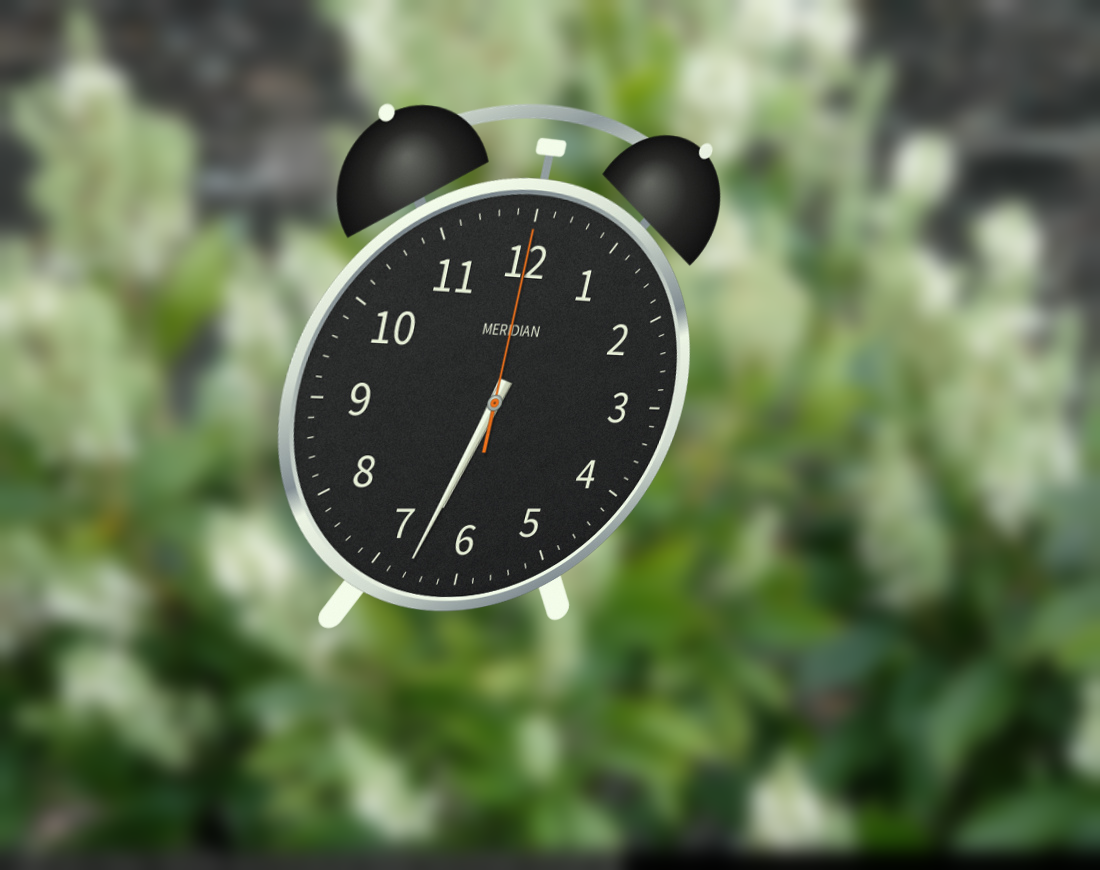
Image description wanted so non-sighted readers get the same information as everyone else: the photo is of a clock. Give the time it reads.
6:33:00
